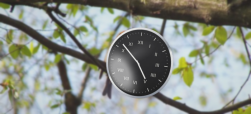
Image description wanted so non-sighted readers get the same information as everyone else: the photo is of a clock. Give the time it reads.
4:52
